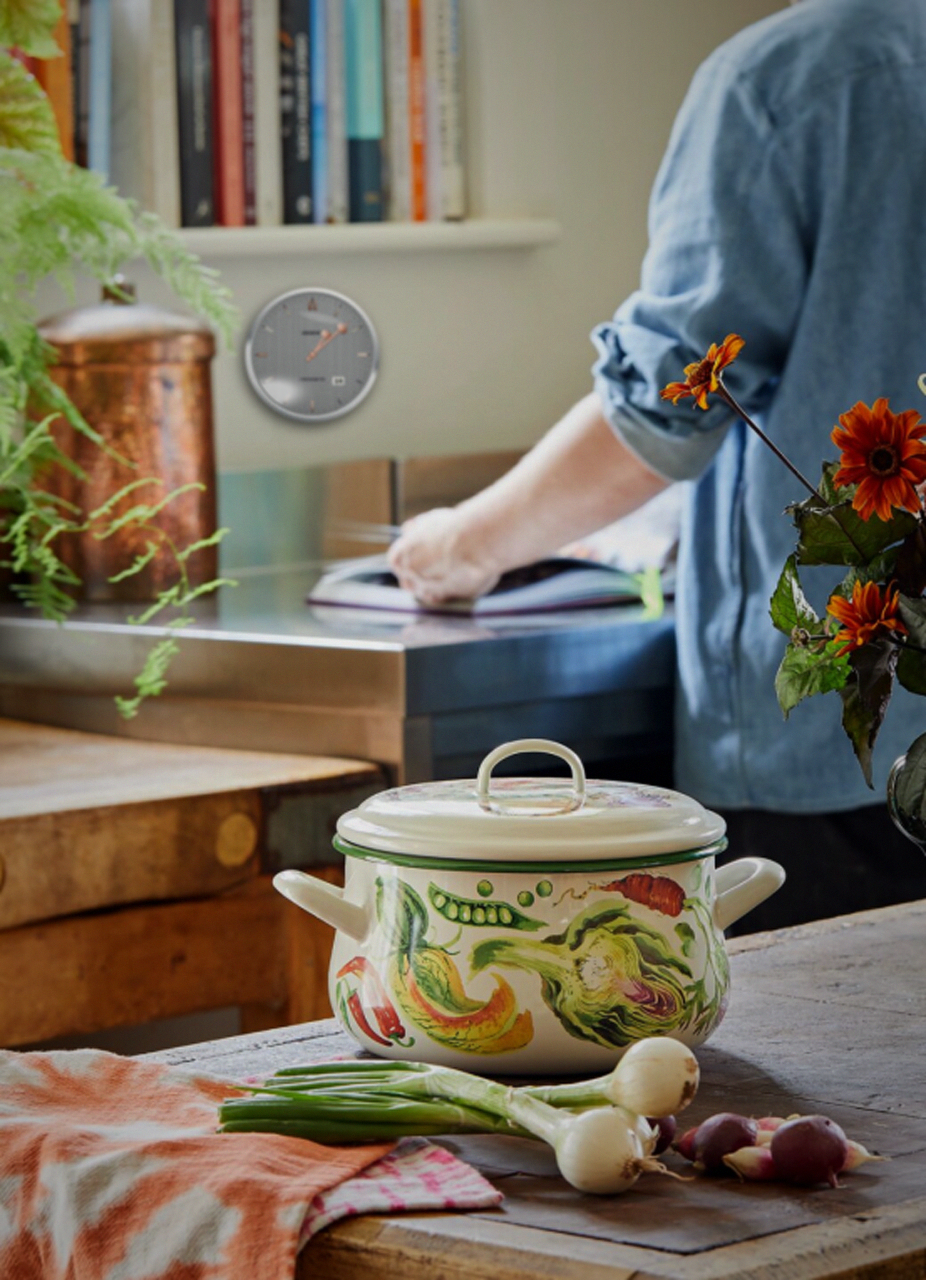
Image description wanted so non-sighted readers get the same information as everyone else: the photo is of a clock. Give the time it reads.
1:08
